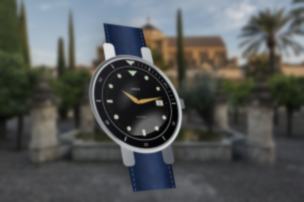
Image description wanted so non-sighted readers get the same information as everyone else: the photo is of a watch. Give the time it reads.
10:13
